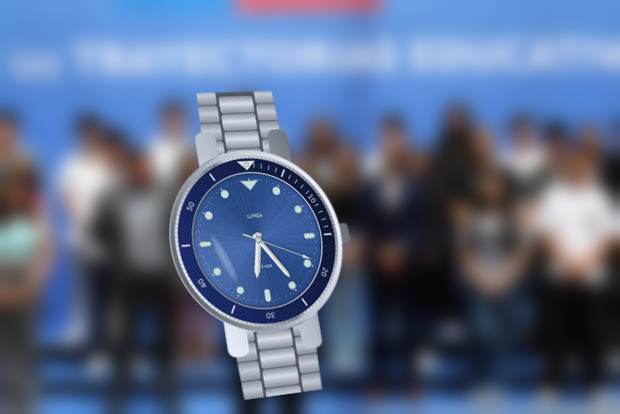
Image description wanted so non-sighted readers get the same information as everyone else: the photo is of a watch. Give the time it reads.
6:24:19
